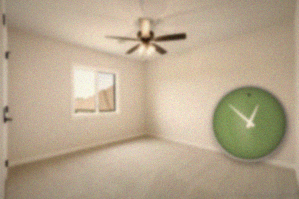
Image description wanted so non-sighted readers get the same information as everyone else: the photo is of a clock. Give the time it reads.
12:52
